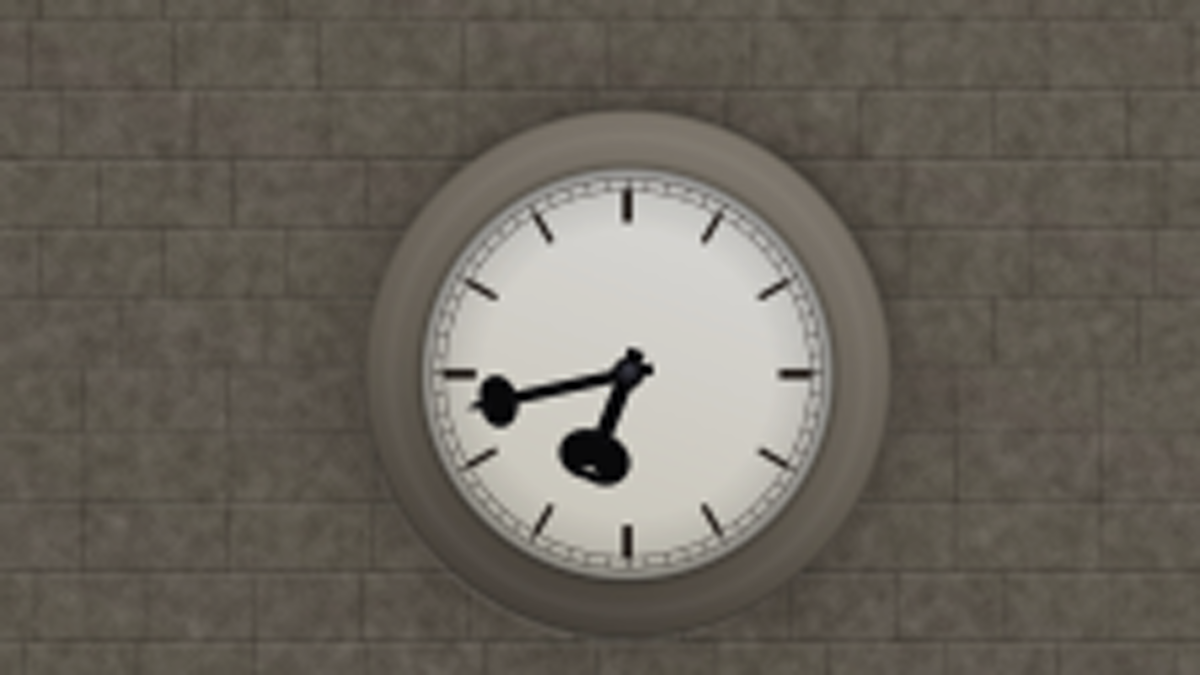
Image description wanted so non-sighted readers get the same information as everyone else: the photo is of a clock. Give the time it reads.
6:43
